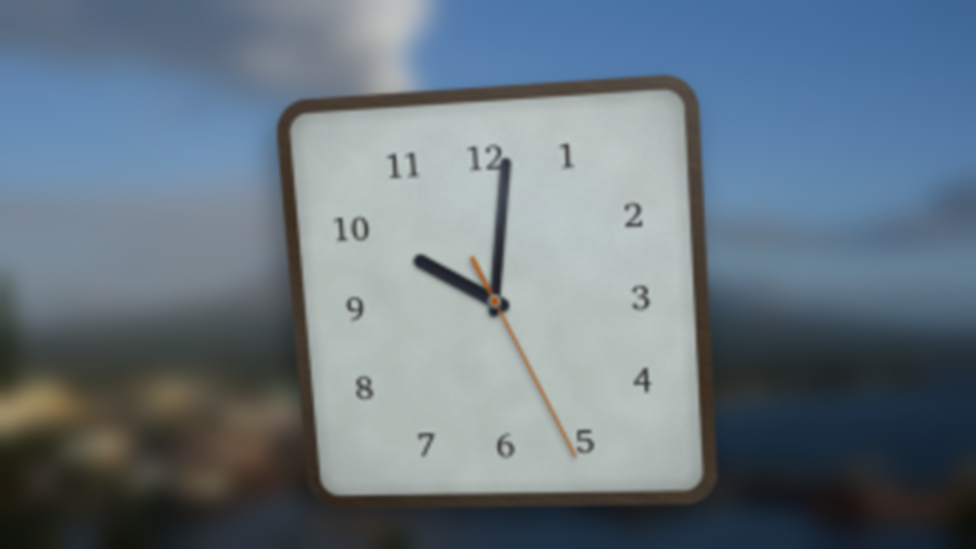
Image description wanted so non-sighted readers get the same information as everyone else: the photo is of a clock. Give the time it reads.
10:01:26
